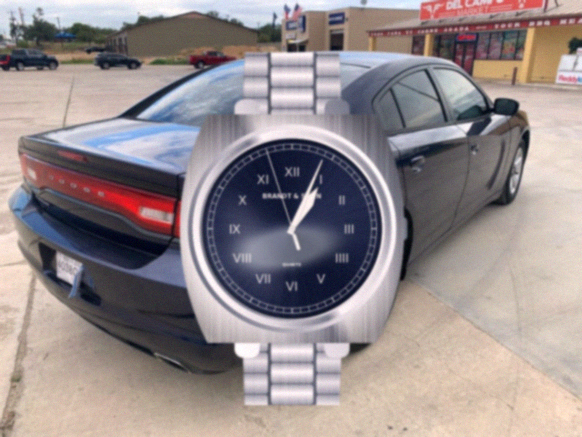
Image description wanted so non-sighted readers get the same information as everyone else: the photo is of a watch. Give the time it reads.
1:03:57
